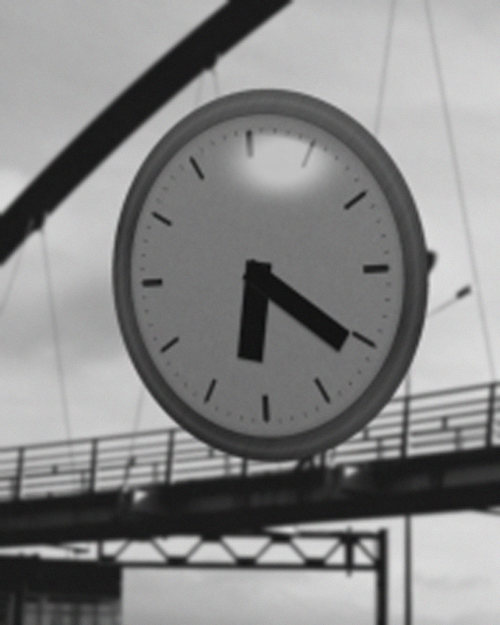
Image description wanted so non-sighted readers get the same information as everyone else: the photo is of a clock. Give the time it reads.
6:21
